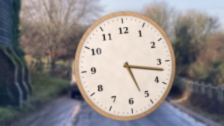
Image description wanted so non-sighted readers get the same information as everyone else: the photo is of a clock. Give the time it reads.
5:17
